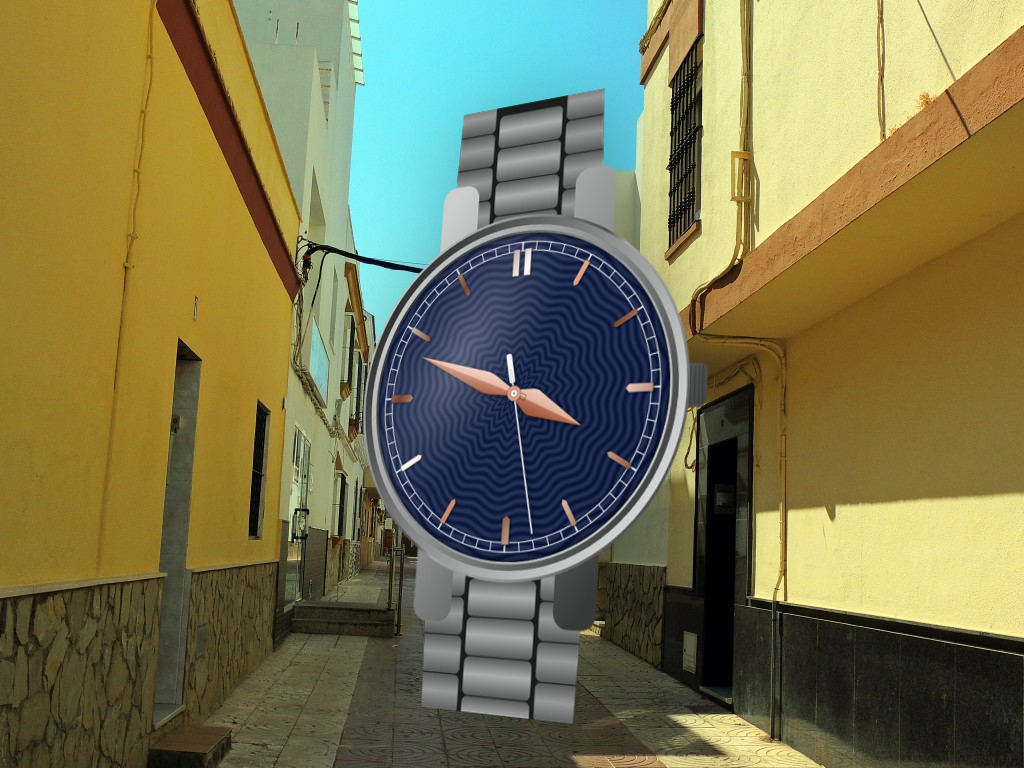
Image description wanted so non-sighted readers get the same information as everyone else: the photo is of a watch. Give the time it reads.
3:48:28
